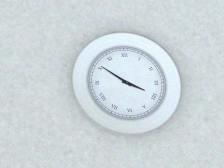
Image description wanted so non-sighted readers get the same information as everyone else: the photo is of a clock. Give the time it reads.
3:51
